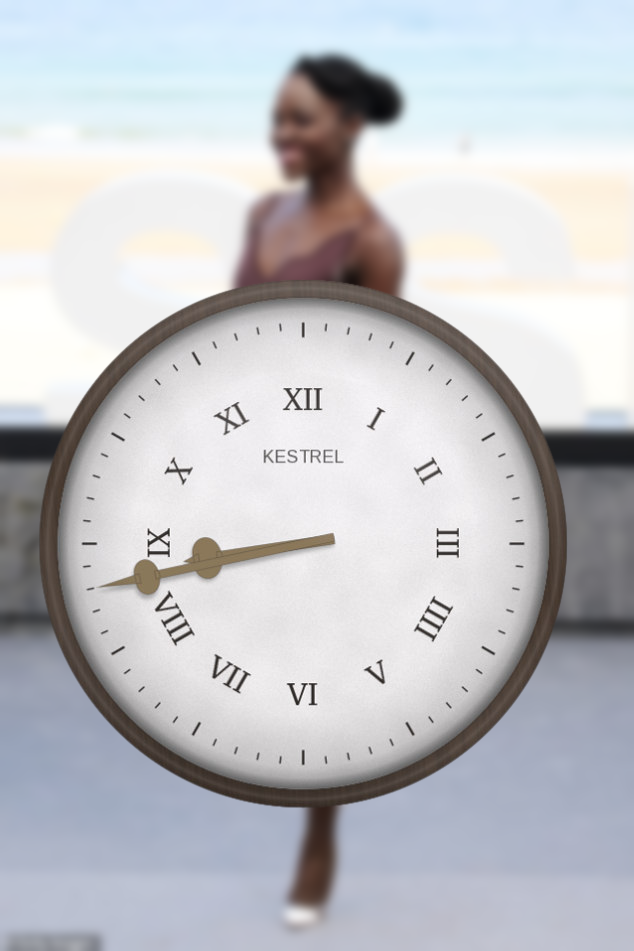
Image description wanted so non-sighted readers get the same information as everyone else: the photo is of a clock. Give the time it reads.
8:43
